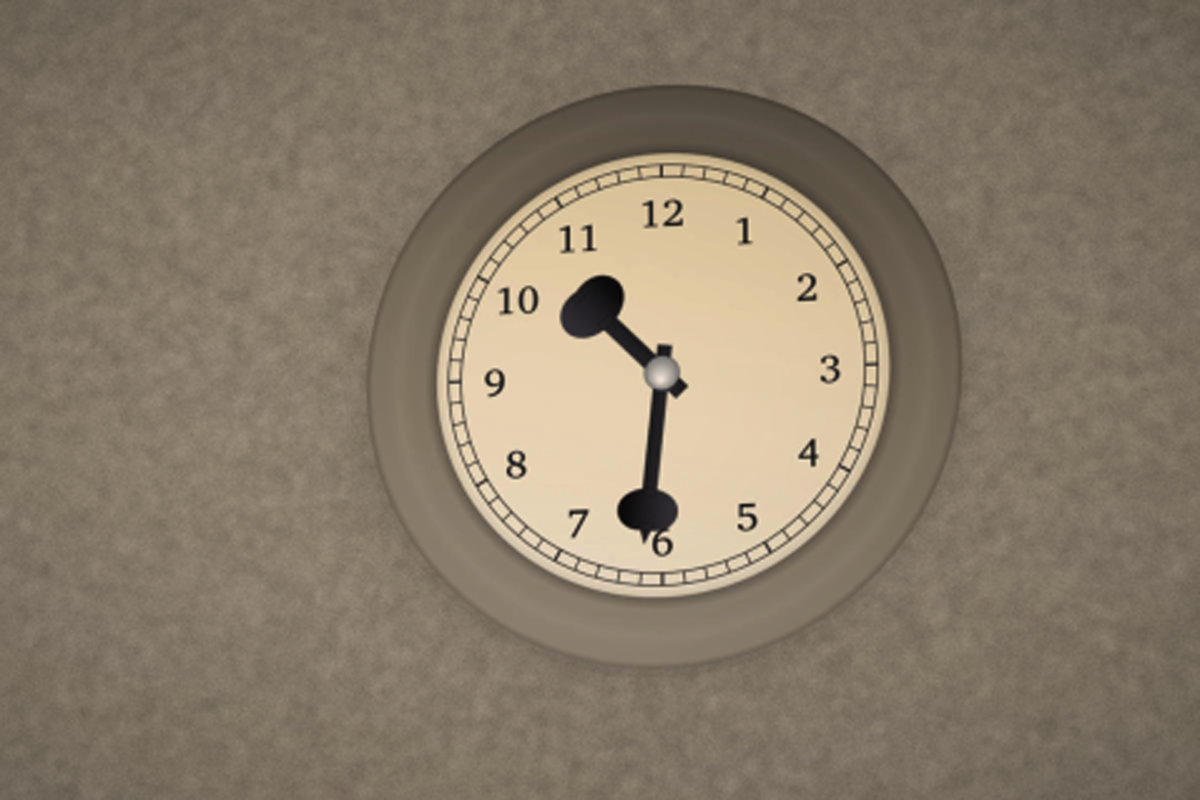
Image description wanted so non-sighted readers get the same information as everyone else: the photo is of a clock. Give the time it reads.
10:31
